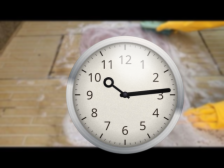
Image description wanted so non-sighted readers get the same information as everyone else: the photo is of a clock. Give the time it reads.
10:14
